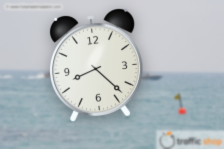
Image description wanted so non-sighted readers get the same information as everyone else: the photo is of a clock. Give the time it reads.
8:23
